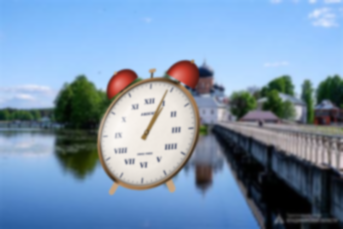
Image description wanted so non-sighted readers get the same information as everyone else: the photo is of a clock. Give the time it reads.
1:04
